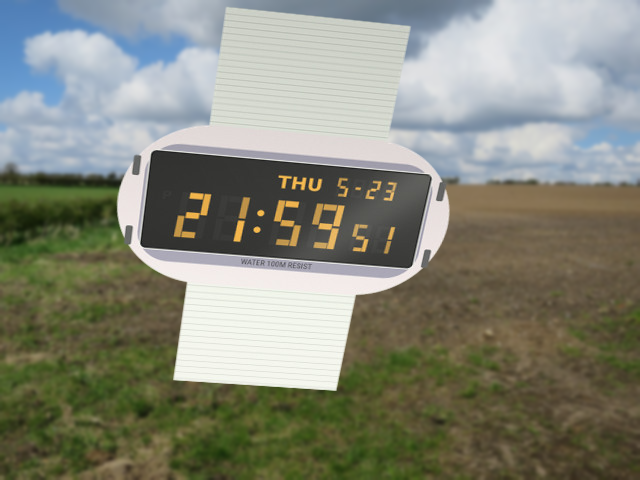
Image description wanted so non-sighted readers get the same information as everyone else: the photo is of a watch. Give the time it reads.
21:59:51
